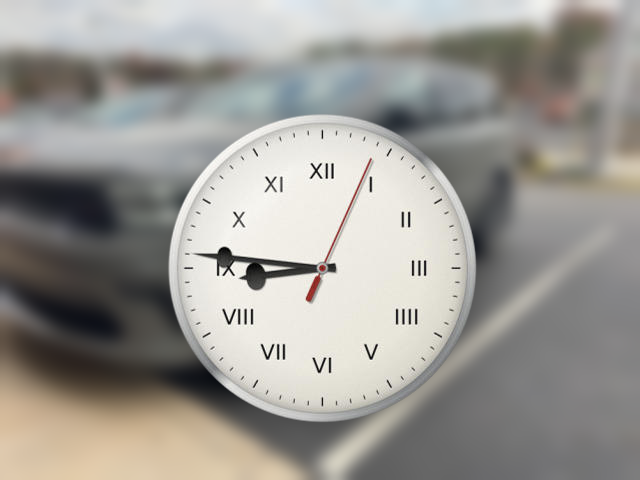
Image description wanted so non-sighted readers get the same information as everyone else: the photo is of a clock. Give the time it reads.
8:46:04
